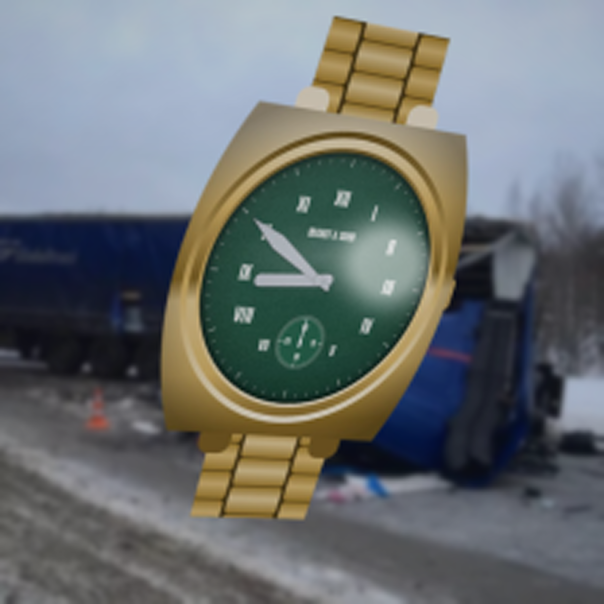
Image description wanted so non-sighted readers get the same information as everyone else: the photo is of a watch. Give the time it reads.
8:50
